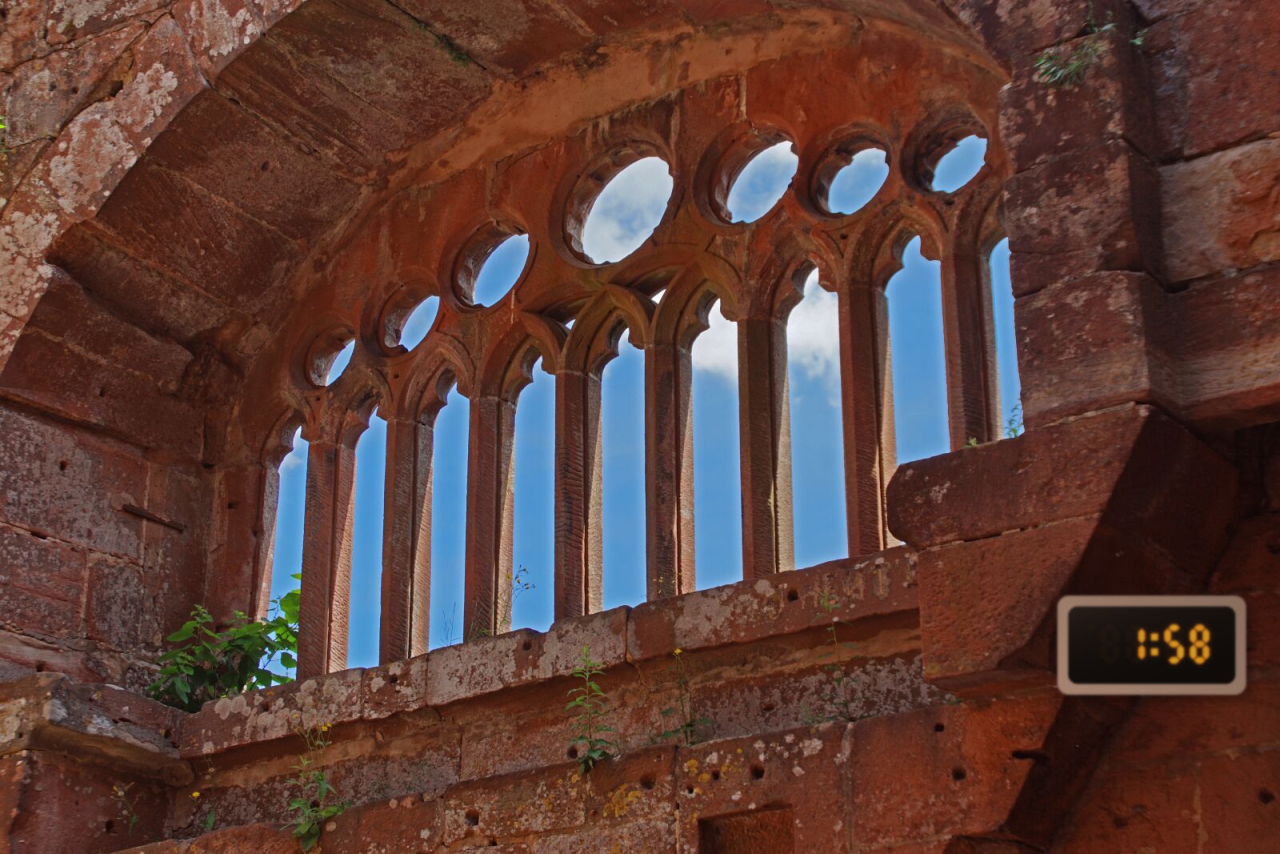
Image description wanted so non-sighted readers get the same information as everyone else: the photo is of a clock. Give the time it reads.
1:58
